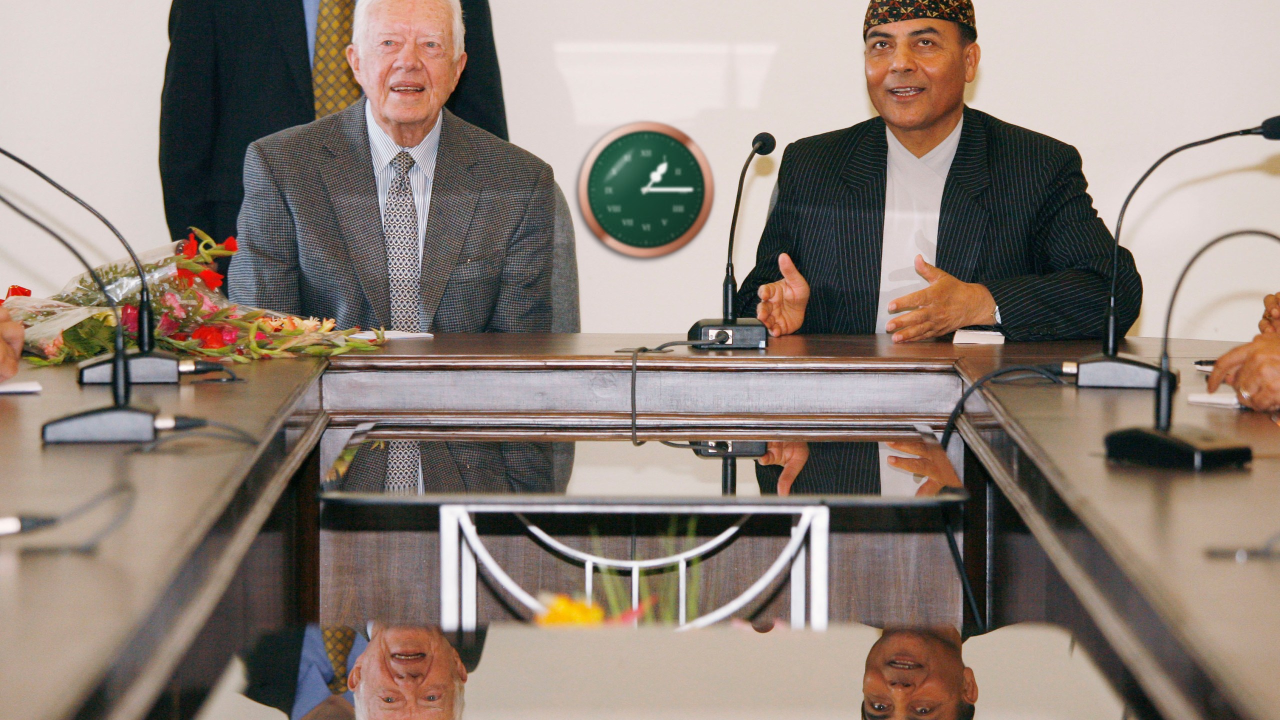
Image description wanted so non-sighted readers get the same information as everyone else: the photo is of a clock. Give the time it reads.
1:15
